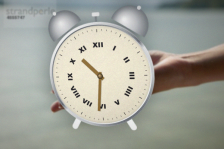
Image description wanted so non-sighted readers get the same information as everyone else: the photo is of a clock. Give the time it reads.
10:31
